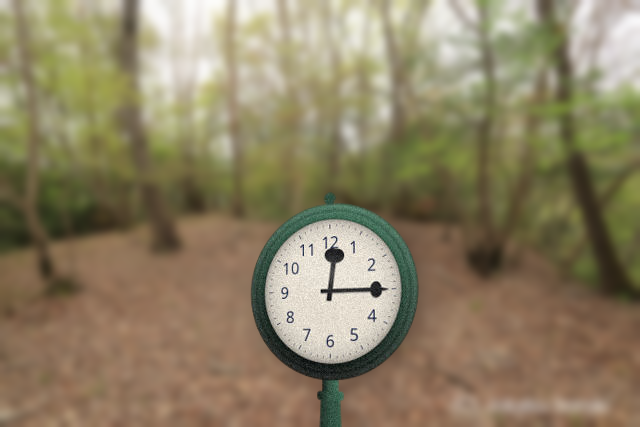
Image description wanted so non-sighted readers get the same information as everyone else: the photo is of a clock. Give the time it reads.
12:15
